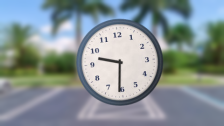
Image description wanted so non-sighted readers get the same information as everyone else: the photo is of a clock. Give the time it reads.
9:31
